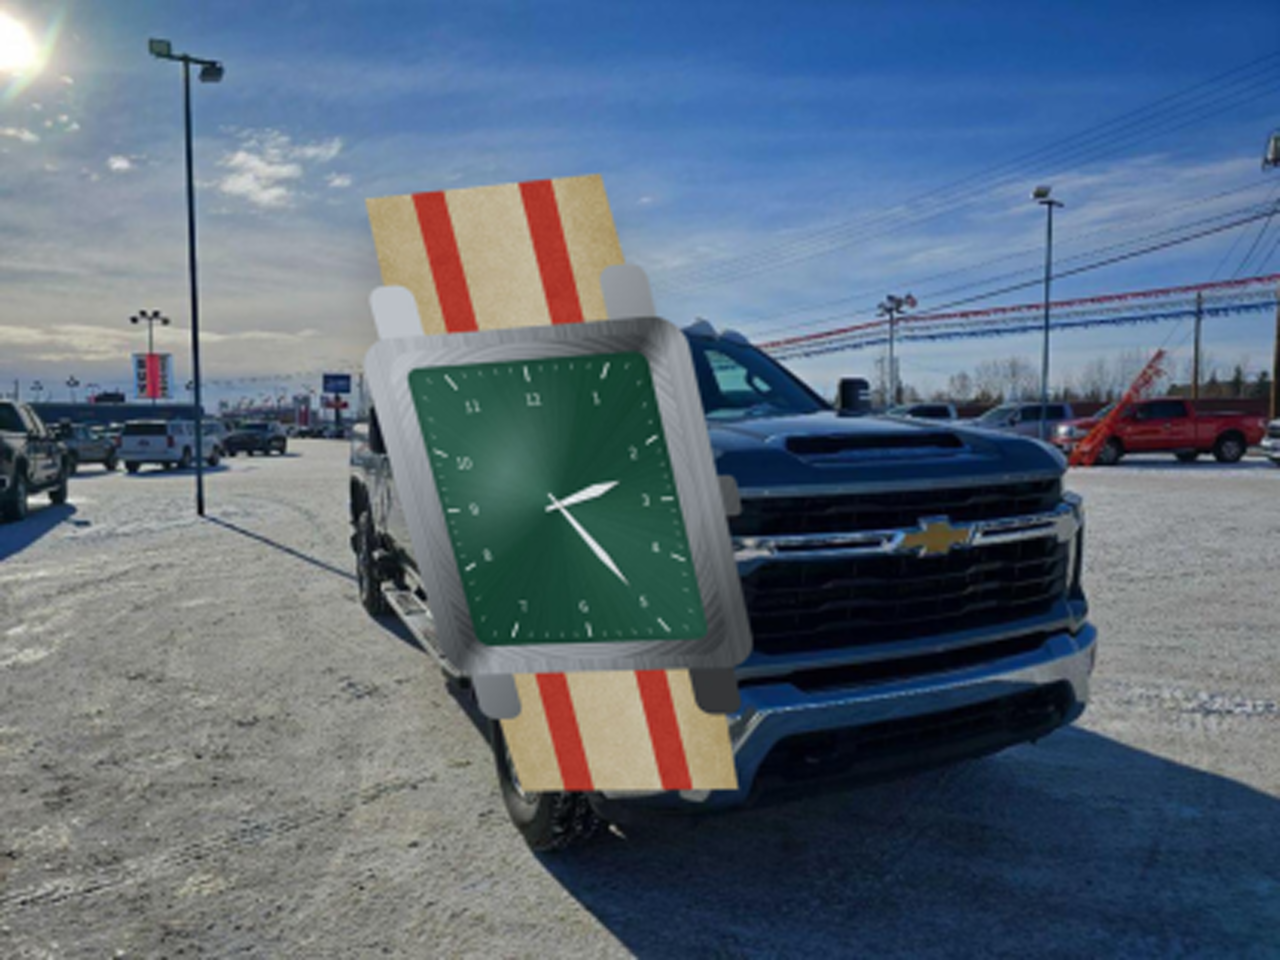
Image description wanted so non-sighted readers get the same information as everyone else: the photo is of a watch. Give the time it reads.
2:25
